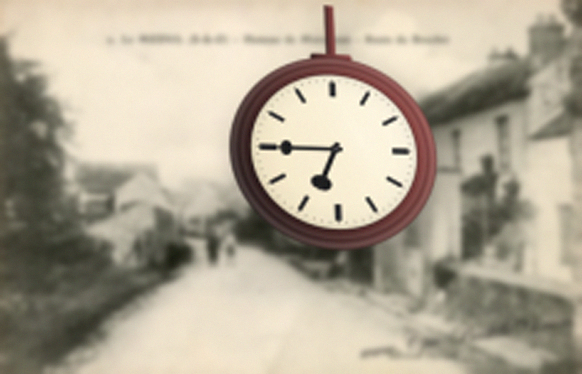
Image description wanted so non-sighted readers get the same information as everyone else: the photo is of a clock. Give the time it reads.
6:45
